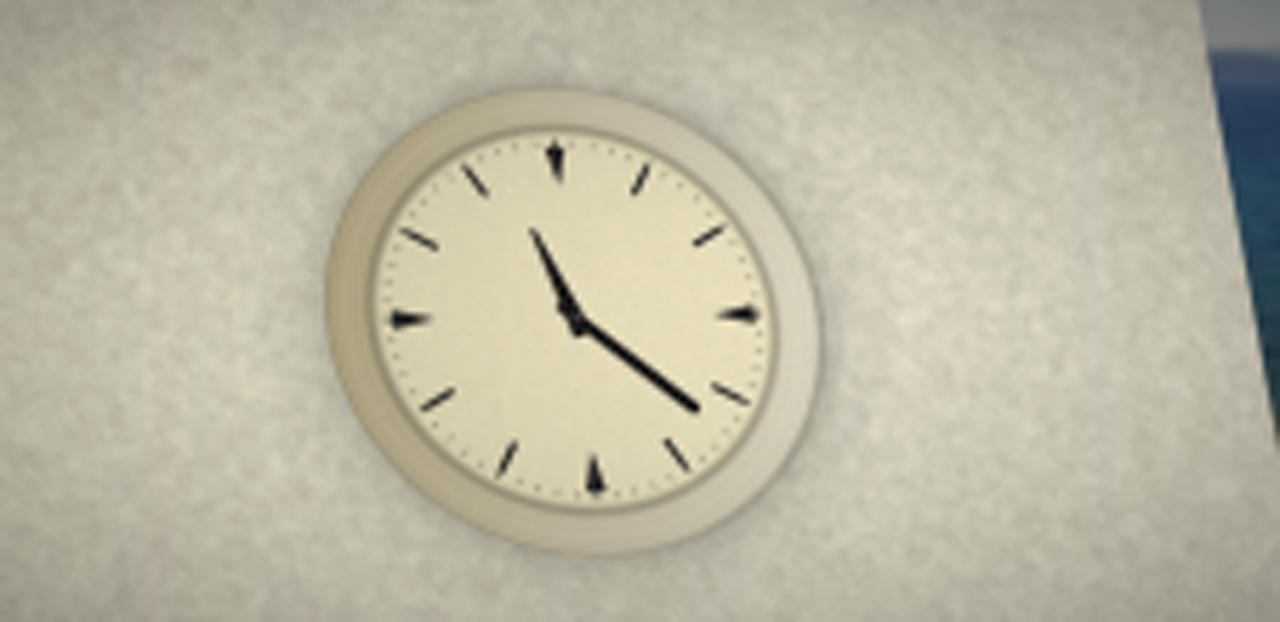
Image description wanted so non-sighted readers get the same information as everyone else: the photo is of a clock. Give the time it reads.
11:22
